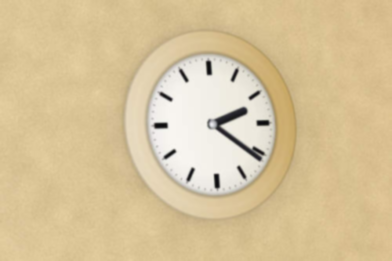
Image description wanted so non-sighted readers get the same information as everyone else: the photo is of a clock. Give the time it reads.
2:21
